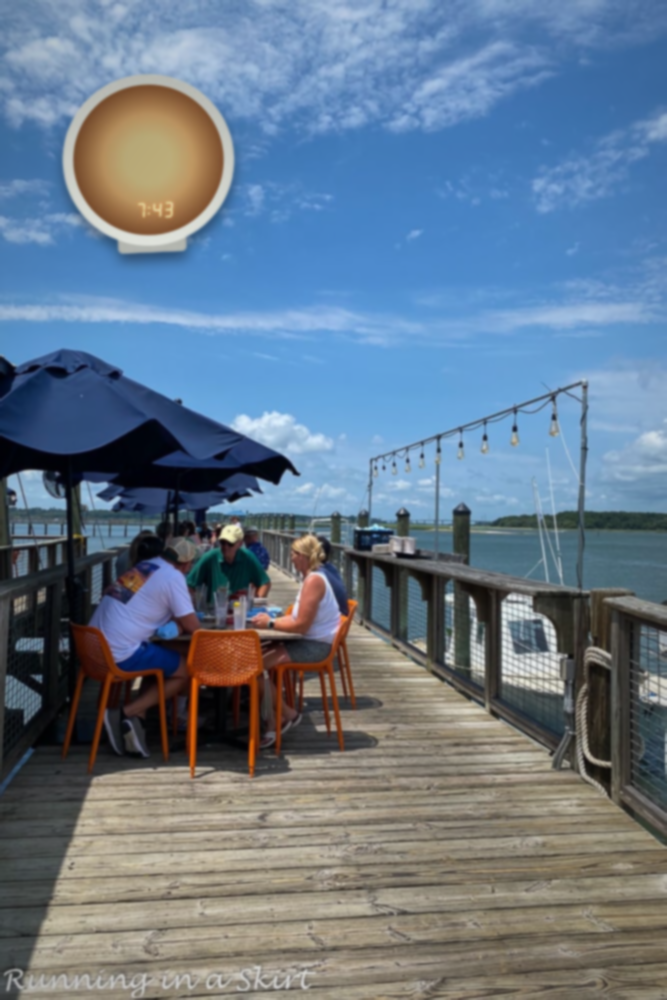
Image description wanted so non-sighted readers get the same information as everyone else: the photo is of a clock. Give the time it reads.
7:43
